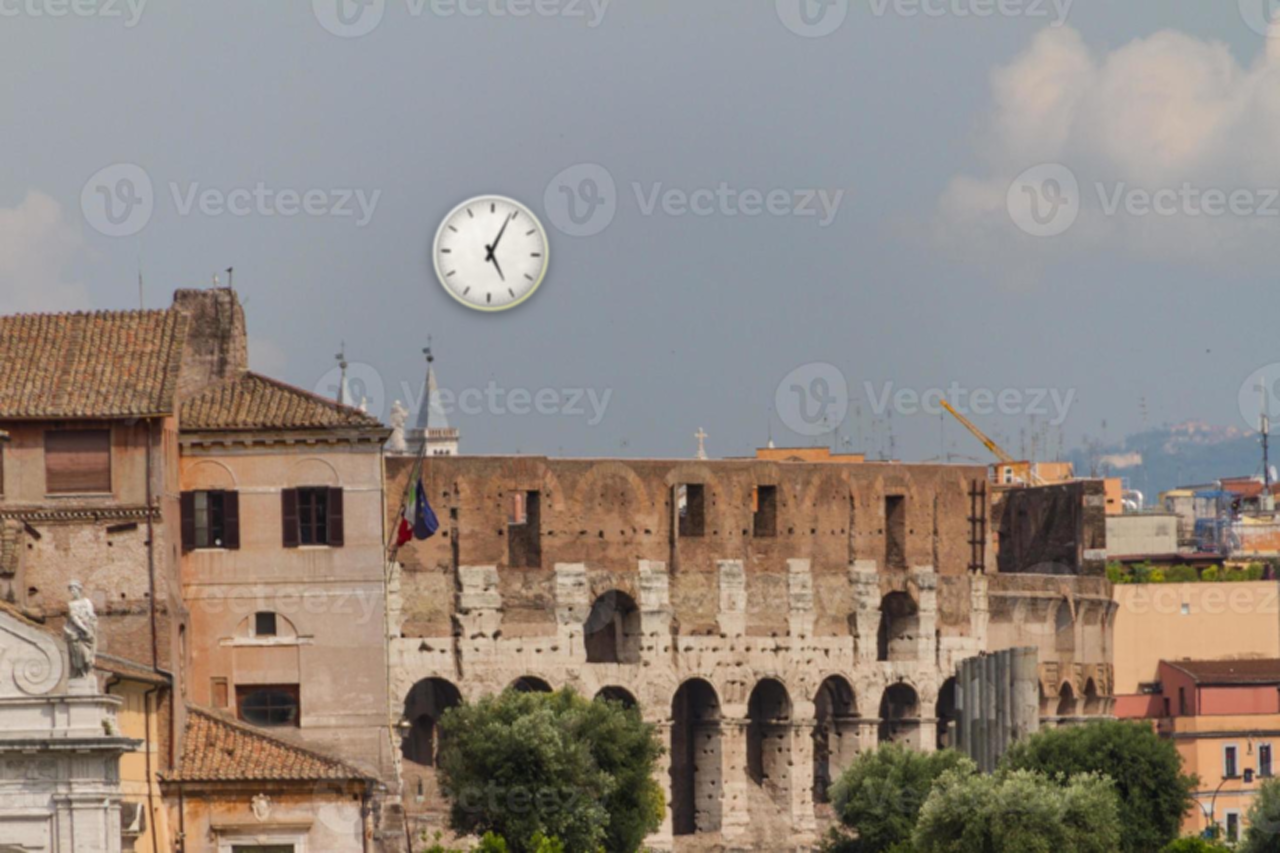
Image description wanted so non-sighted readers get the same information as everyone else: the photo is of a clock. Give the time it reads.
5:04
